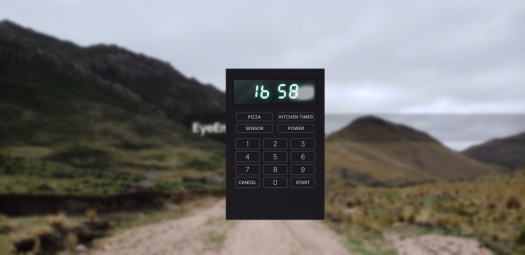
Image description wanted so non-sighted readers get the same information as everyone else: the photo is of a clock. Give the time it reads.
16:58
